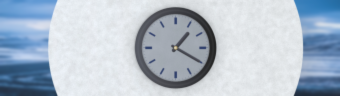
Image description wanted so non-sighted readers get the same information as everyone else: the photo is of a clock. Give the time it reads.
1:20
